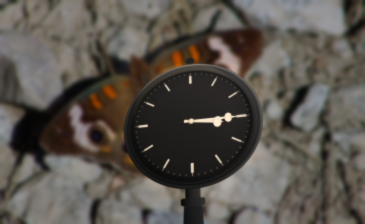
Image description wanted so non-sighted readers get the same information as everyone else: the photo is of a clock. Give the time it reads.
3:15
